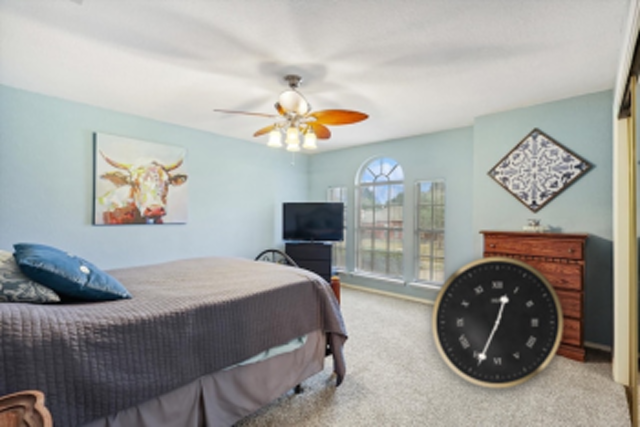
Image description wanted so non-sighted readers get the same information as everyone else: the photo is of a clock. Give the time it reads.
12:34
